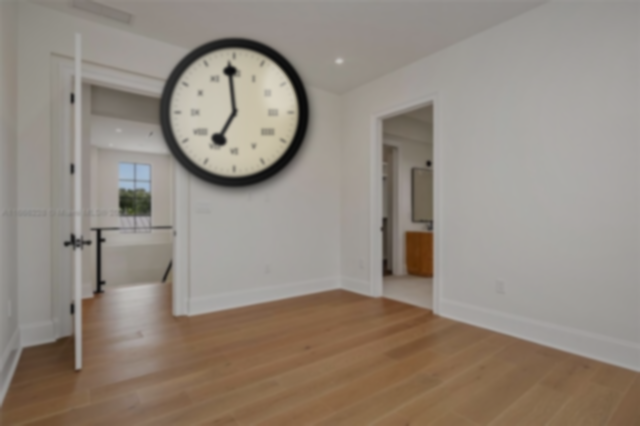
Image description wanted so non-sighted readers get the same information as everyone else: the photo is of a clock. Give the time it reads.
6:59
